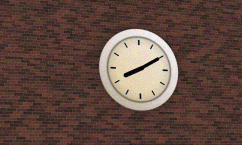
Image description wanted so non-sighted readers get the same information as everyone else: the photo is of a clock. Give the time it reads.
8:10
